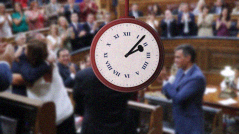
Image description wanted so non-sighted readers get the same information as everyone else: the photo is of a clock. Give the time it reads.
2:07
